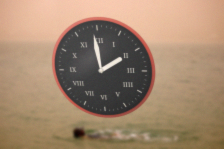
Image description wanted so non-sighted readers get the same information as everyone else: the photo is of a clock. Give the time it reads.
1:59
